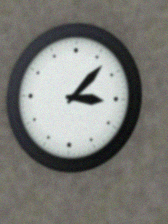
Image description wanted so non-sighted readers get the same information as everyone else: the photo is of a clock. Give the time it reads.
3:07
